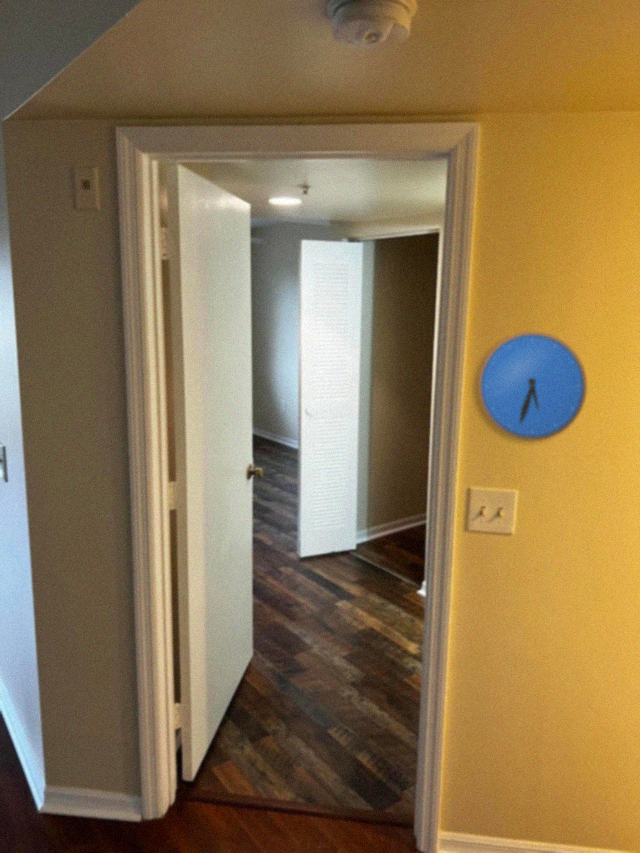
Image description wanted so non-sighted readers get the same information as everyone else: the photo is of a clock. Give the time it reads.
5:33
